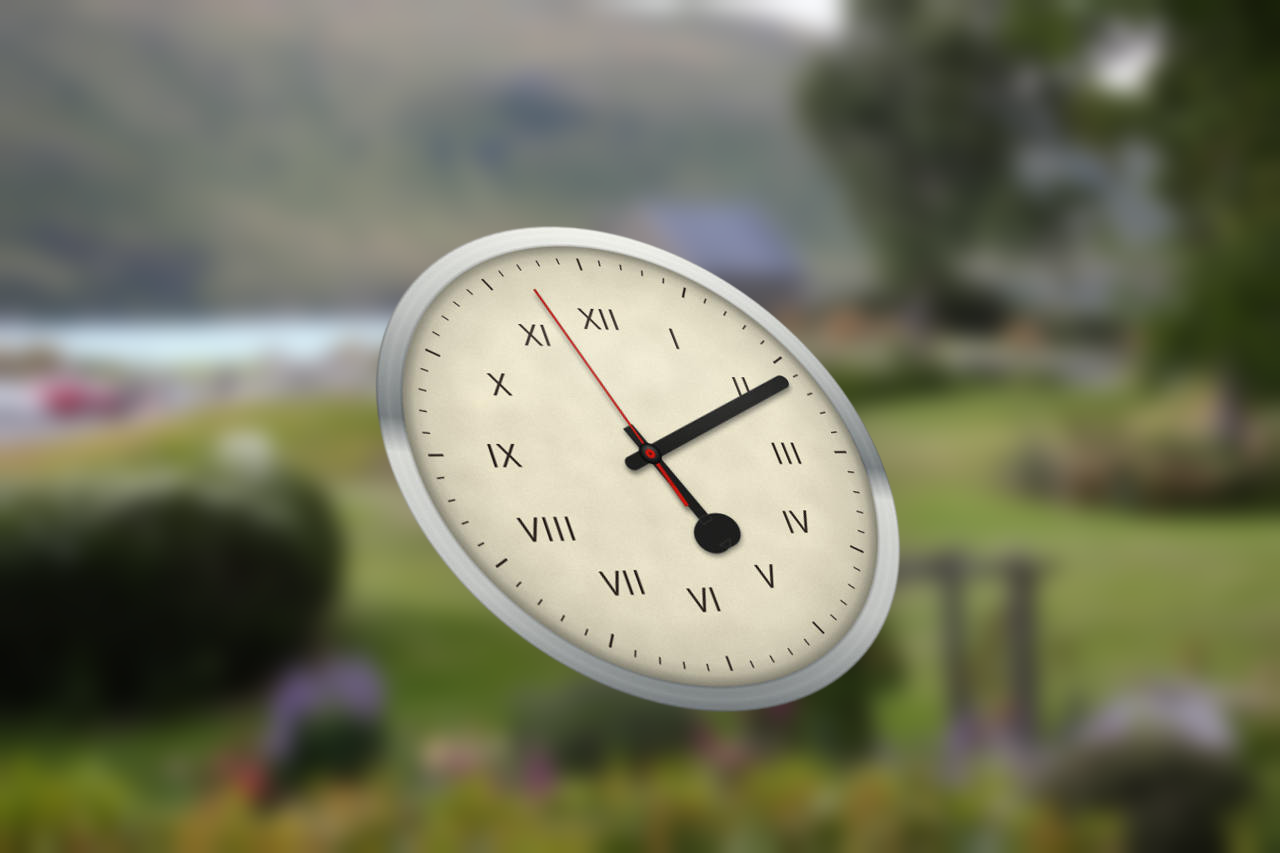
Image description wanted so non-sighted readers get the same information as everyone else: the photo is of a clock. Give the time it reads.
5:10:57
